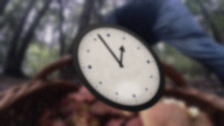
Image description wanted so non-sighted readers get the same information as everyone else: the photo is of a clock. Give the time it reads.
12:57
